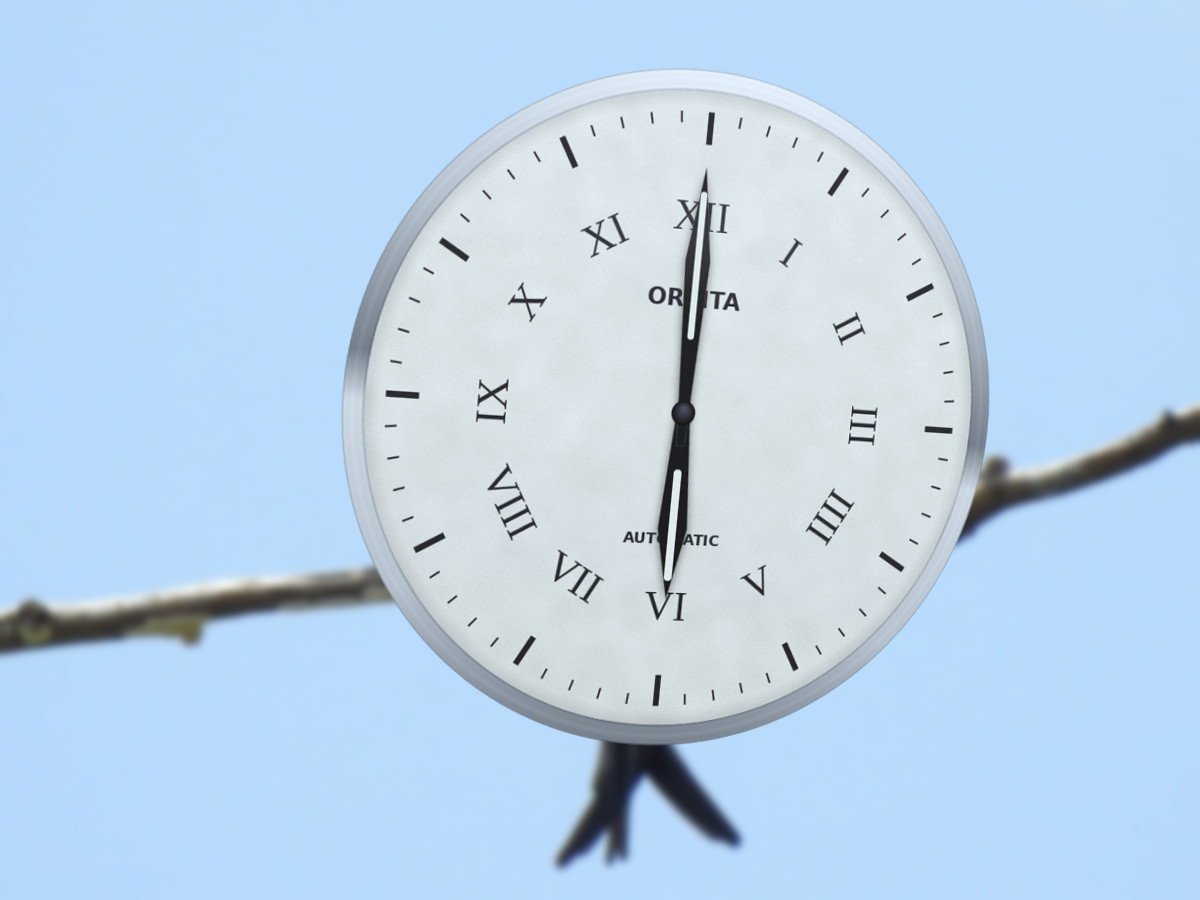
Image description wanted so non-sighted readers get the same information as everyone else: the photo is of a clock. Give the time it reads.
6:00
